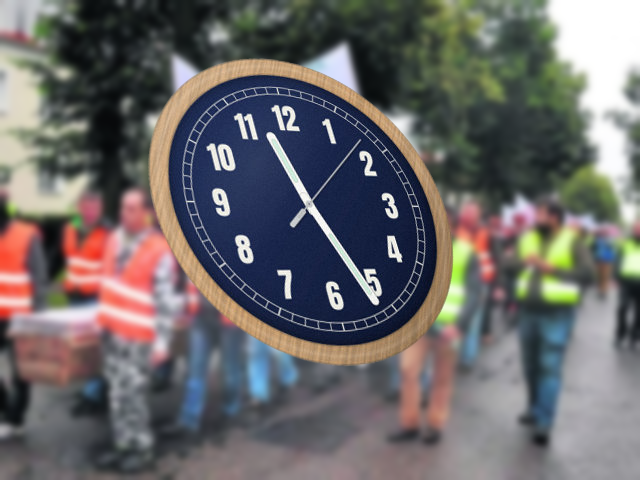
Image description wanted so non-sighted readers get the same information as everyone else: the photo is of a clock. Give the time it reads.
11:26:08
